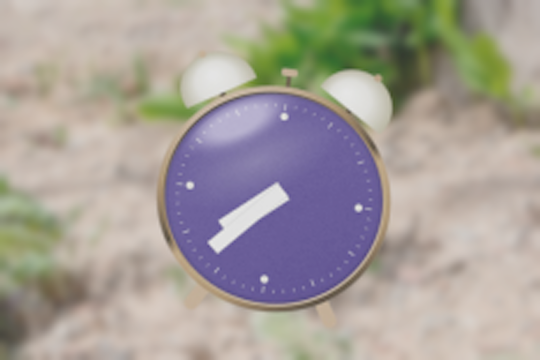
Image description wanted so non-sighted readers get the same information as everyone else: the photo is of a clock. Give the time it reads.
7:37
